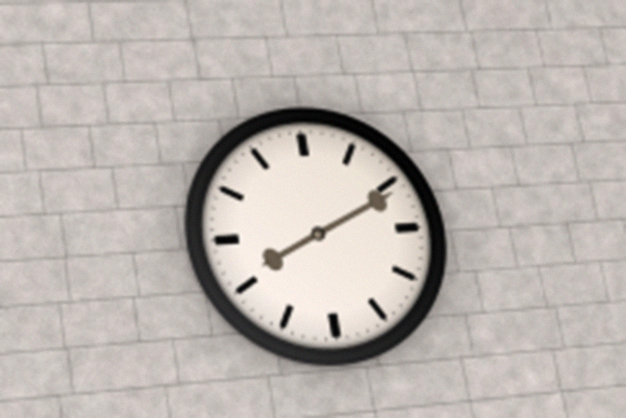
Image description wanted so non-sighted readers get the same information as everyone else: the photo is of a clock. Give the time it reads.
8:11
